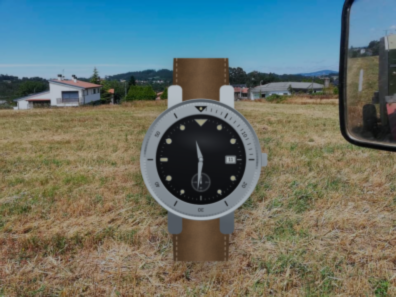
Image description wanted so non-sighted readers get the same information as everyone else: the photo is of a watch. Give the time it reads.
11:31
